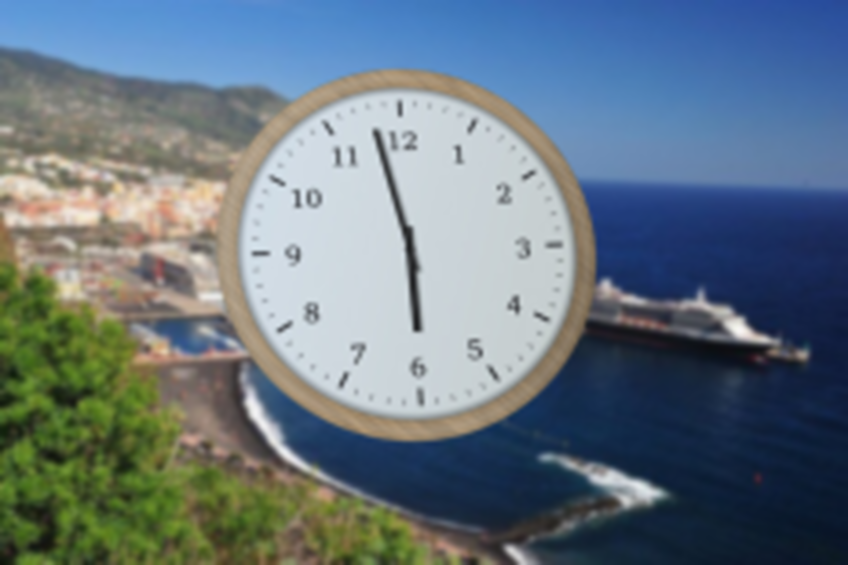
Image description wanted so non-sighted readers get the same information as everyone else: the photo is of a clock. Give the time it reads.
5:58
